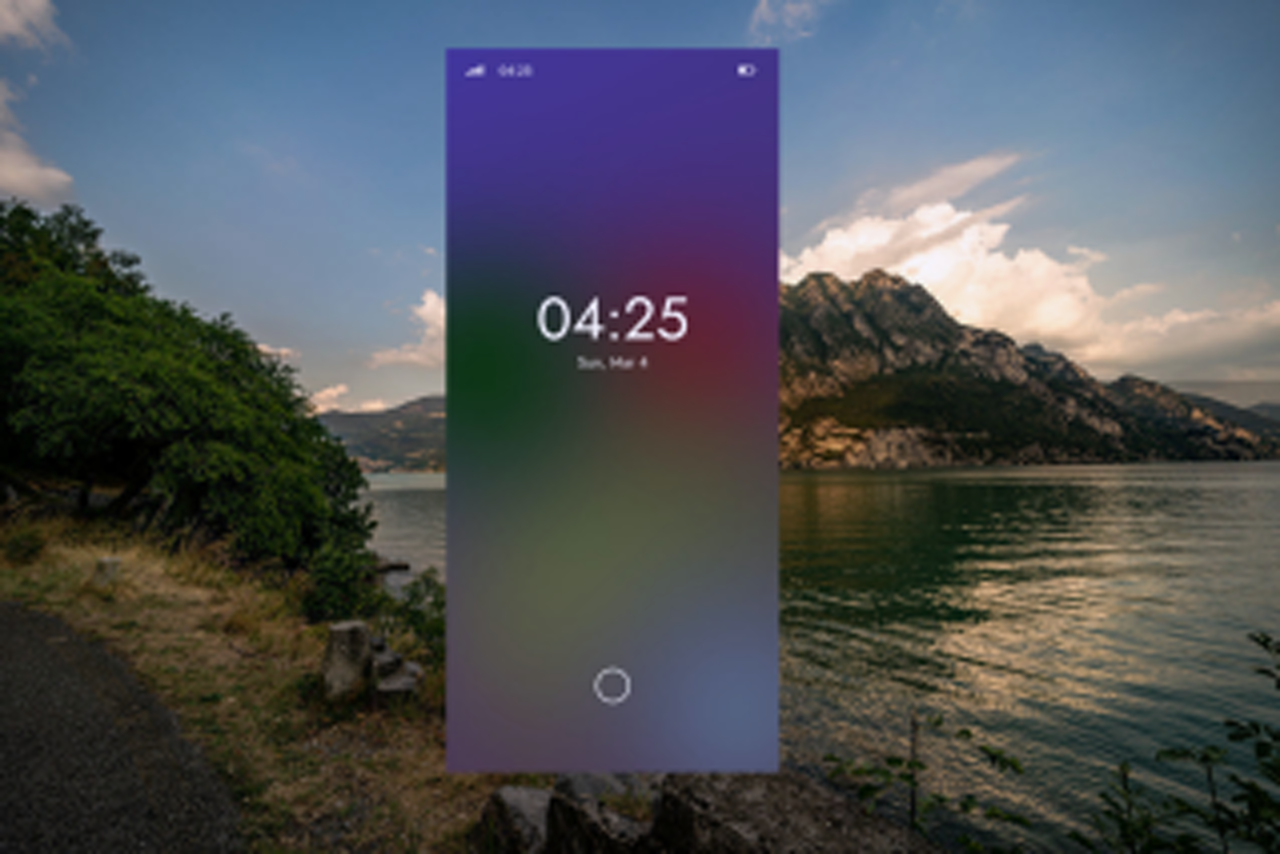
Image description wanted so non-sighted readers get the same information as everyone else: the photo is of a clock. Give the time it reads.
4:25
